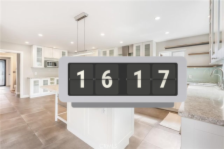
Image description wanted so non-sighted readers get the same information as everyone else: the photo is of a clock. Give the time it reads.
16:17
